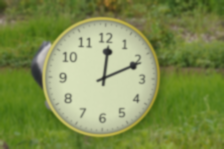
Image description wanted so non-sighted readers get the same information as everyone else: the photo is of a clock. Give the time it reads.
12:11
